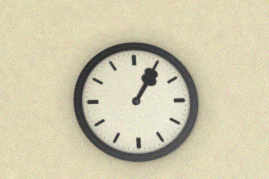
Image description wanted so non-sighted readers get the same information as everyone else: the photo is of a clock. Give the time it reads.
1:05
